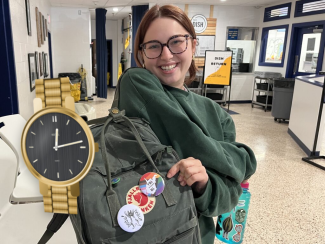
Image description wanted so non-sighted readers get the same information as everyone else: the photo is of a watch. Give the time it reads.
12:13
